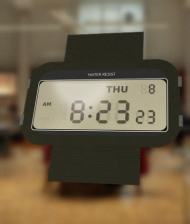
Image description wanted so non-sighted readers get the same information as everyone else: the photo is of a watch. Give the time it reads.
8:23:23
